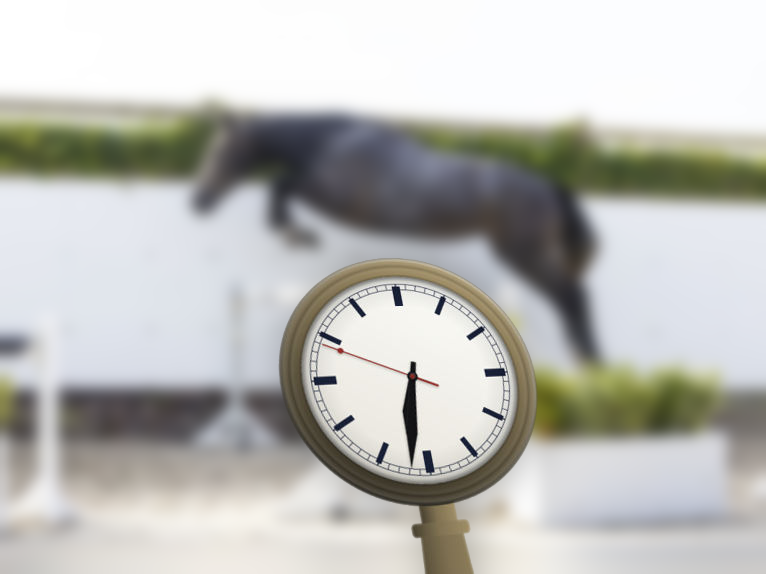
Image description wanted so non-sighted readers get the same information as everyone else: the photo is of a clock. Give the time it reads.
6:31:49
